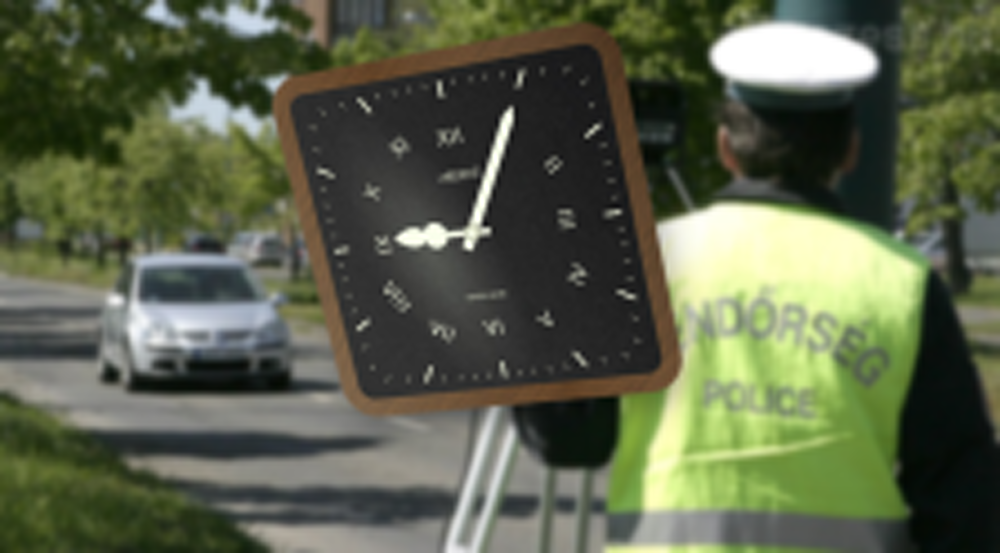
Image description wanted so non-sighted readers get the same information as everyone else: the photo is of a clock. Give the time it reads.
9:05
